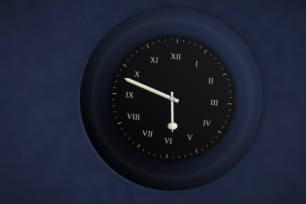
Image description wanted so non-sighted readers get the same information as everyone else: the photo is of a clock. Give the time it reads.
5:48
